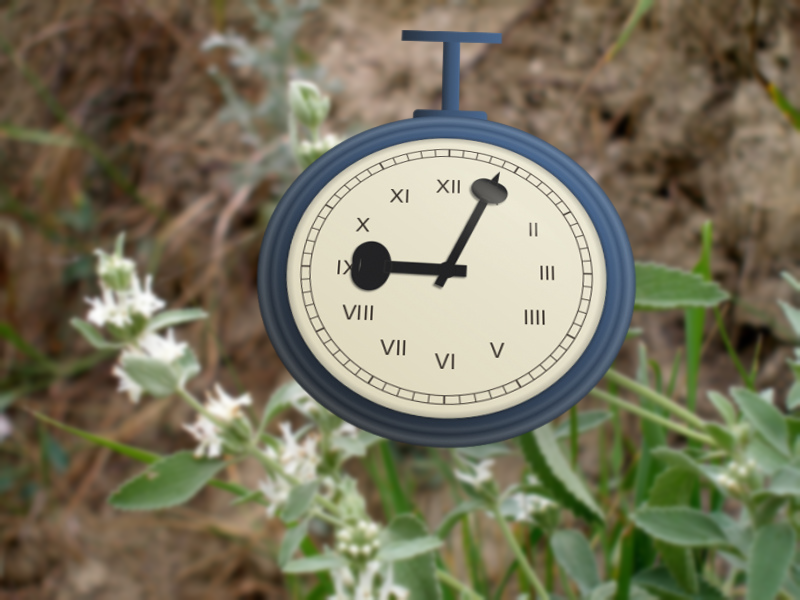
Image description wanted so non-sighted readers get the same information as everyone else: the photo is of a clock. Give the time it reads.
9:04
